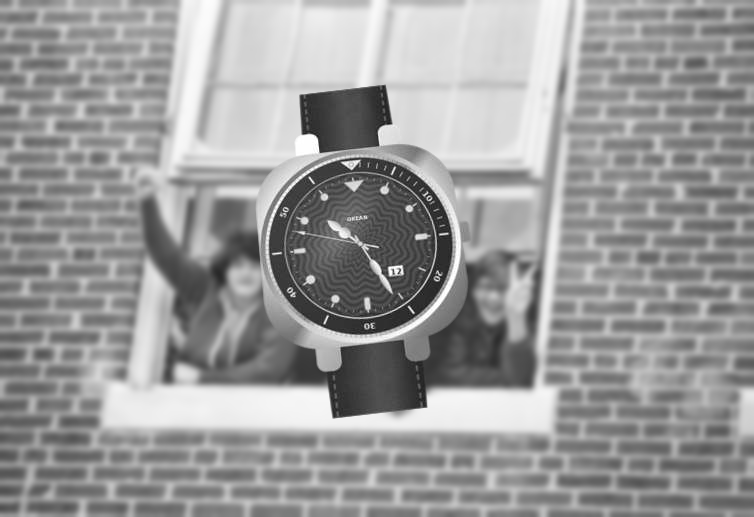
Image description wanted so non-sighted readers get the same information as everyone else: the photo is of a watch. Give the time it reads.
10:25:48
